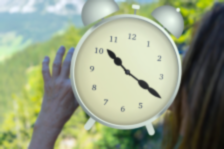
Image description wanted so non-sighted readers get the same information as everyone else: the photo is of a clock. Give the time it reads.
10:20
